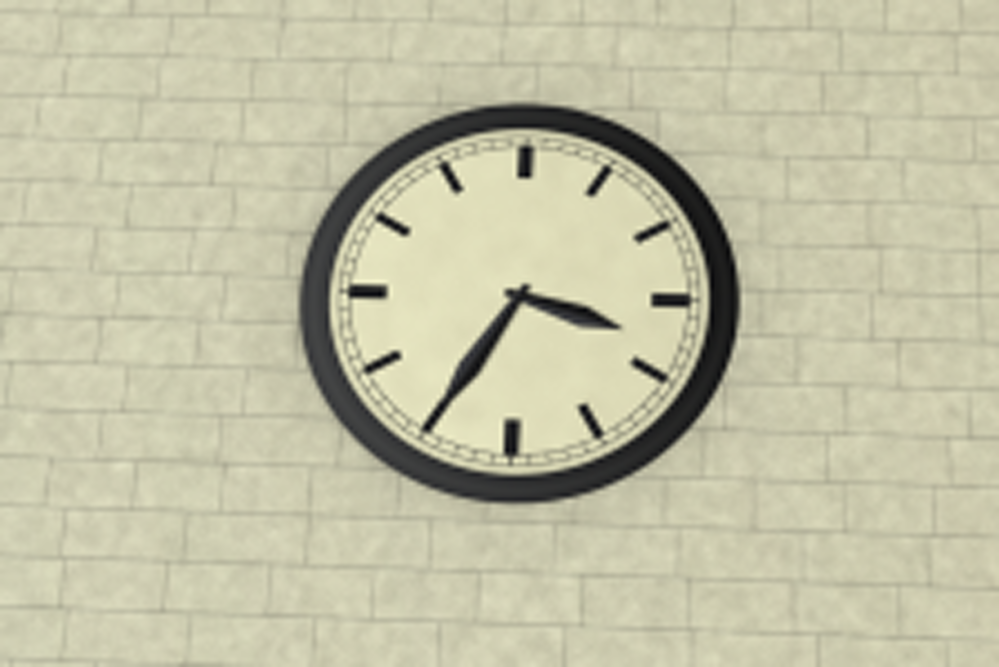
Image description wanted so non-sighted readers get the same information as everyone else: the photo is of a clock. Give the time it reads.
3:35
